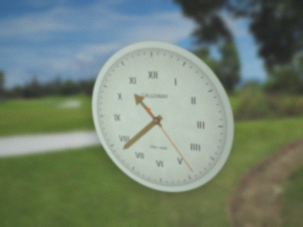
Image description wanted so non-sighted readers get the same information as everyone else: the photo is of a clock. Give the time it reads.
10:38:24
